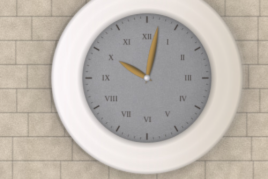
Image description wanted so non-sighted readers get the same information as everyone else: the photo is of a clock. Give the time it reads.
10:02
